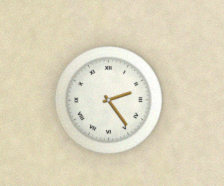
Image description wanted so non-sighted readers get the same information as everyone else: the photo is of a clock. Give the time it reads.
2:24
